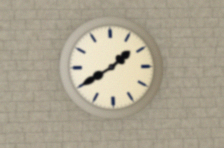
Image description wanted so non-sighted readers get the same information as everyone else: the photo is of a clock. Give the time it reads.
1:40
